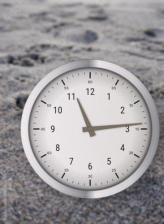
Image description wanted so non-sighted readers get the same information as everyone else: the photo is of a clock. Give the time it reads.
11:14
